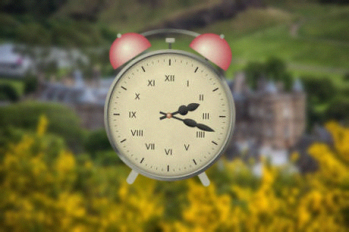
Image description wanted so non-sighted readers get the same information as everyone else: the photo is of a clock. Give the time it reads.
2:18
